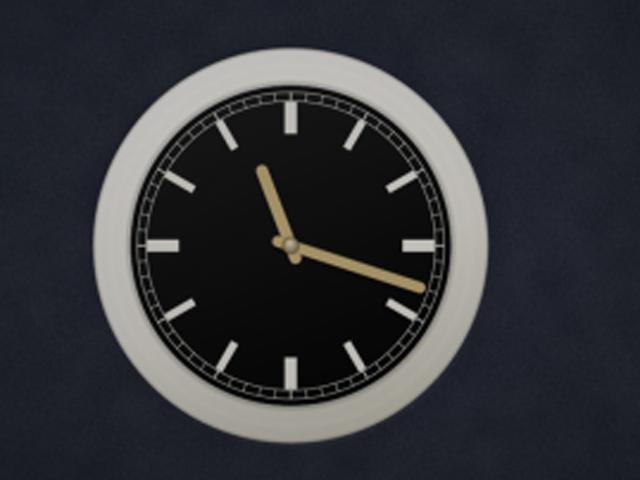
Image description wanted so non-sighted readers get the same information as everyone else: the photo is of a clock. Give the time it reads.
11:18
